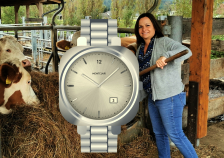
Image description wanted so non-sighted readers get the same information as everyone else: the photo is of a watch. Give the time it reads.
10:08
